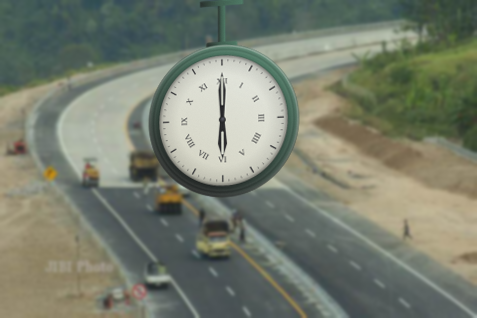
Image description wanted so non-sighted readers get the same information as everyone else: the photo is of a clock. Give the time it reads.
6:00
